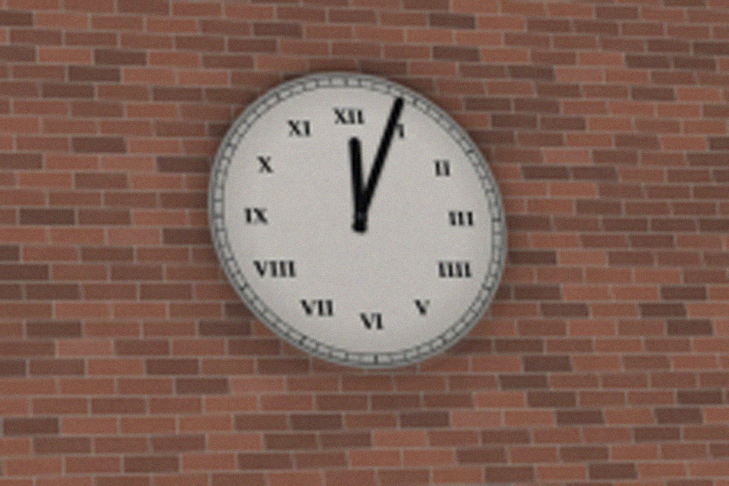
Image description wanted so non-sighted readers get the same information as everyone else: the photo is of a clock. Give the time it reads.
12:04
